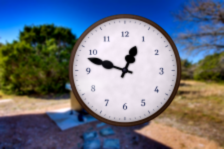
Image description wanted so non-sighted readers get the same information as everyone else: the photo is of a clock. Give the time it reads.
12:48
